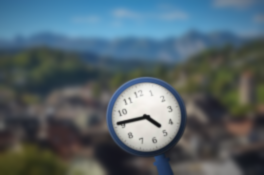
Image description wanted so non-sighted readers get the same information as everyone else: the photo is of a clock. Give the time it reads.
4:46
